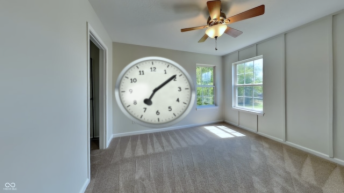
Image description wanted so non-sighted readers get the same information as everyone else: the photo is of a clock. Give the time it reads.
7:09
